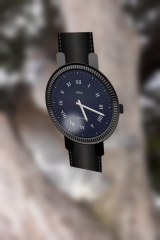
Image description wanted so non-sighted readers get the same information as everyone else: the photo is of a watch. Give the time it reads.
5:18
